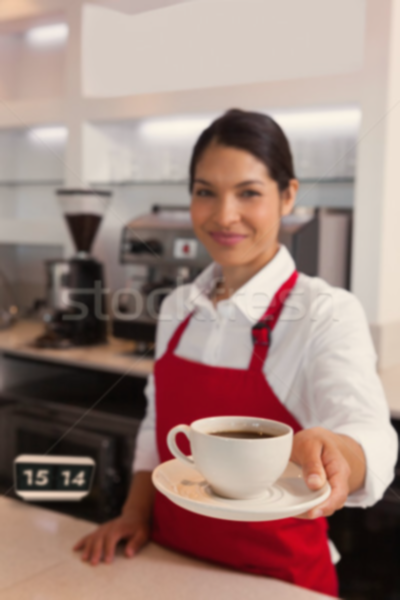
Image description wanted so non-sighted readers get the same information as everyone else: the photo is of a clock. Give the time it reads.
15:14
